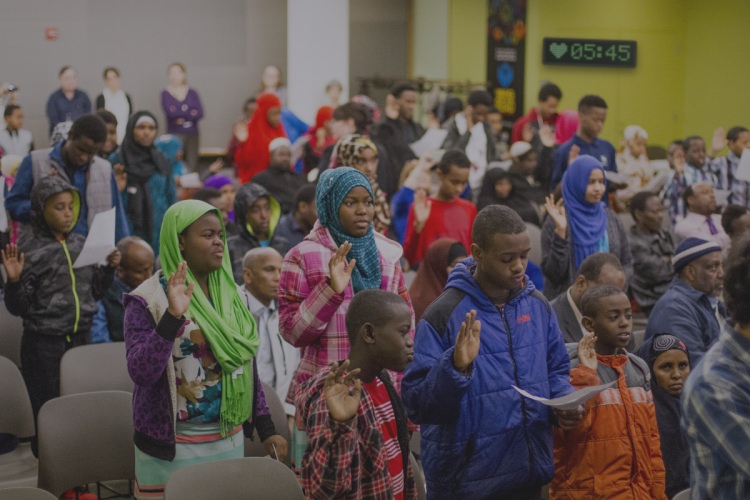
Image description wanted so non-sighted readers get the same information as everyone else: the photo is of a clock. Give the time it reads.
5:45
